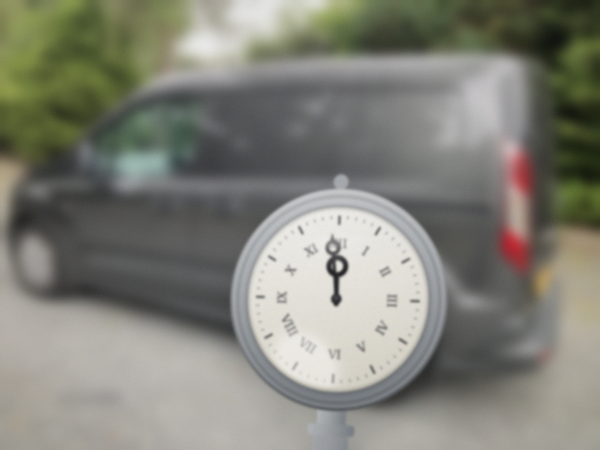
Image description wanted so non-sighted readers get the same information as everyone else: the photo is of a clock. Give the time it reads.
11:59
